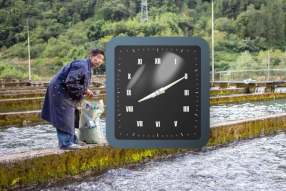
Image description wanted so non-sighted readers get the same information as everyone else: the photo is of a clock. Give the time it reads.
8:10
